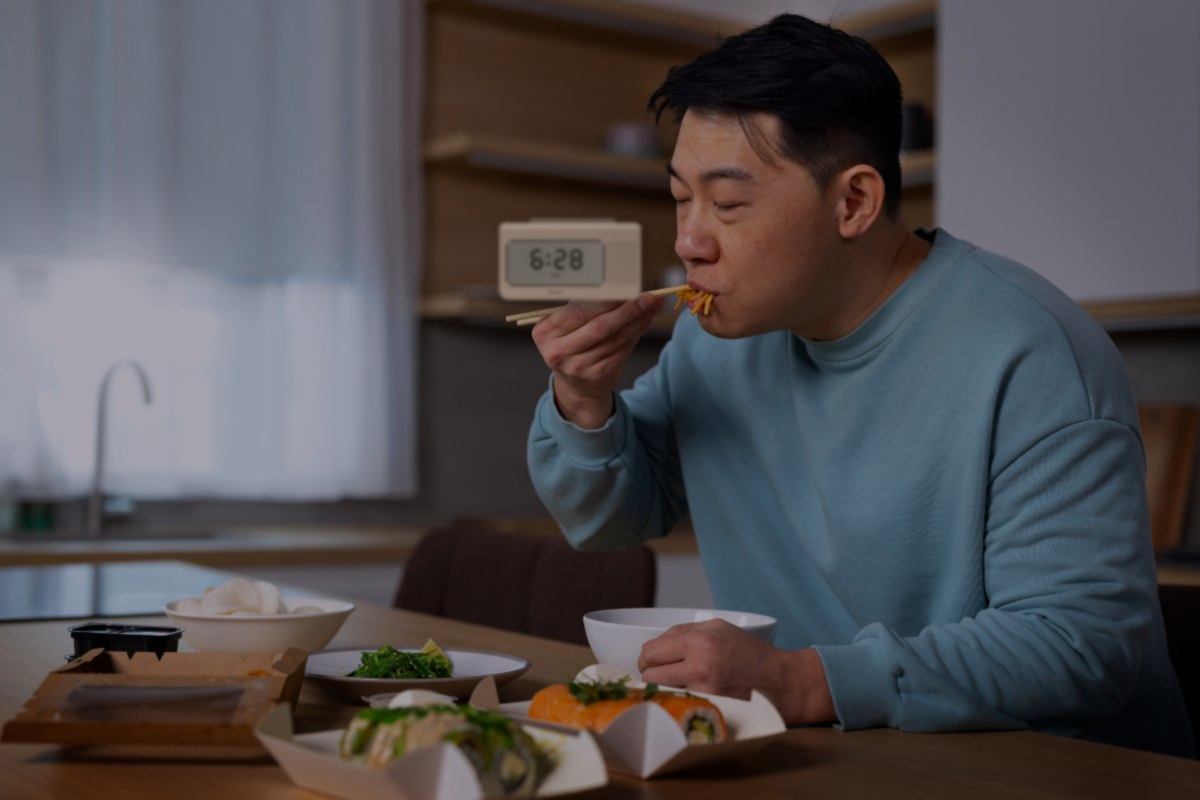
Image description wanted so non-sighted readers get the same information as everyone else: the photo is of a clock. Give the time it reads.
6:28
